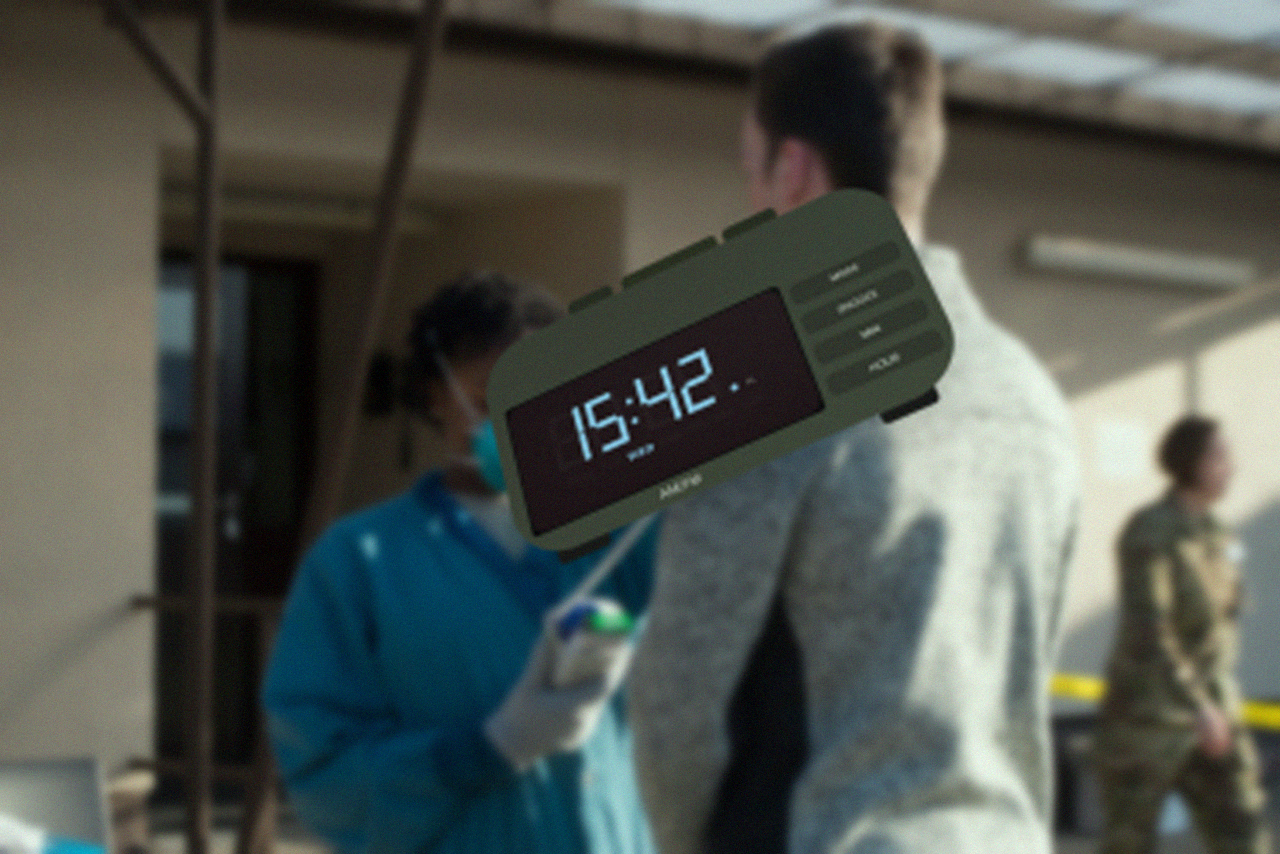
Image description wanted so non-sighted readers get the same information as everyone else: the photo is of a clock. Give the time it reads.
15:42
